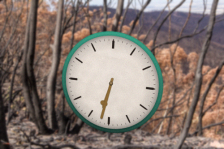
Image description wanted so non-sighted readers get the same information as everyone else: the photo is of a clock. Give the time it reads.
6:32
